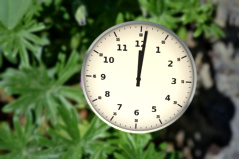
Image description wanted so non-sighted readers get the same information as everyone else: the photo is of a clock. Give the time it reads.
12:01
